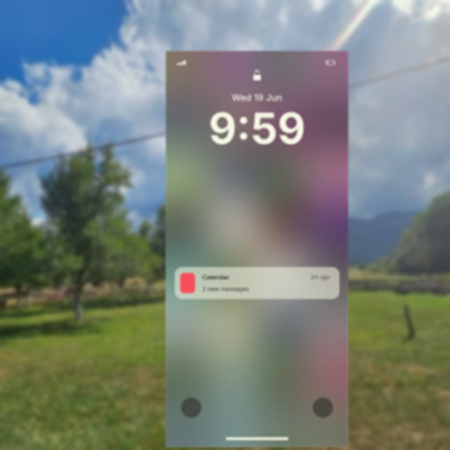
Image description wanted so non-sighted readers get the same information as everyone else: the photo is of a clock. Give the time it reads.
9:59
